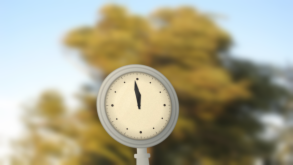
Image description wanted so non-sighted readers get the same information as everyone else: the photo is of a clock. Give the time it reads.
11:59
